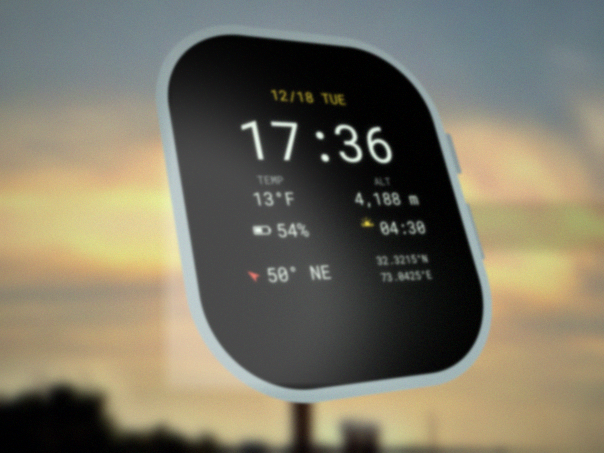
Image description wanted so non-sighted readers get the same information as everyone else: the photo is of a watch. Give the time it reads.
17:36
